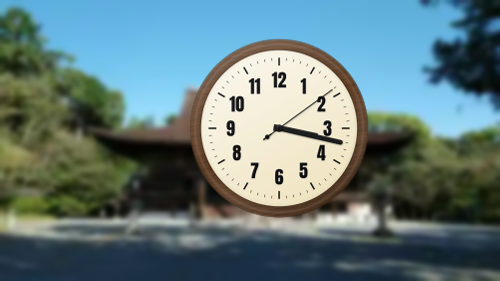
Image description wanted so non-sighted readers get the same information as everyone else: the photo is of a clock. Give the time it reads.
3:17:09
